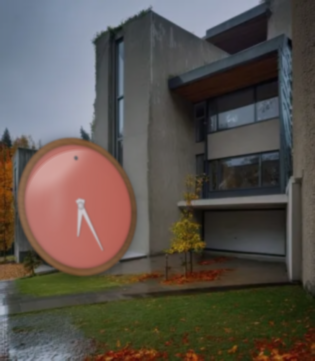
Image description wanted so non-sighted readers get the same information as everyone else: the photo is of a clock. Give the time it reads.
6:26
